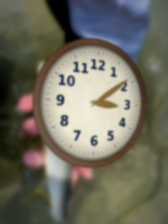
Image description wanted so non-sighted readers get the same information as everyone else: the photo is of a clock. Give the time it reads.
3:09
